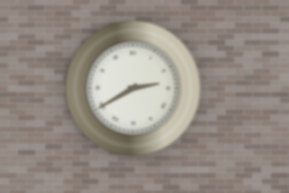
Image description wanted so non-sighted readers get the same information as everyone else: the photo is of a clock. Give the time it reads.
2:40
